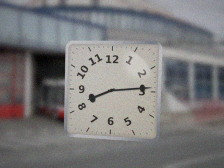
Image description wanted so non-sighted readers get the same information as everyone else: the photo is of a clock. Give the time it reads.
8:14
